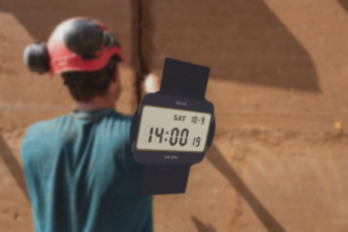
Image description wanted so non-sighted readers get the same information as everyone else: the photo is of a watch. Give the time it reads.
14:00:19
